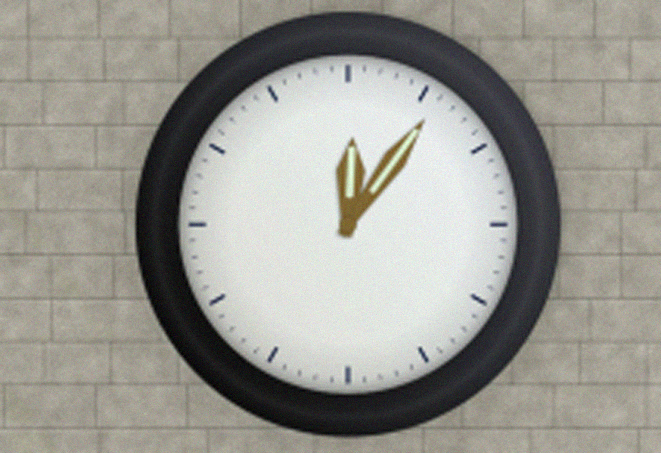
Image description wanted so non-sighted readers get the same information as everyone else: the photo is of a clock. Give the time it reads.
12:06
